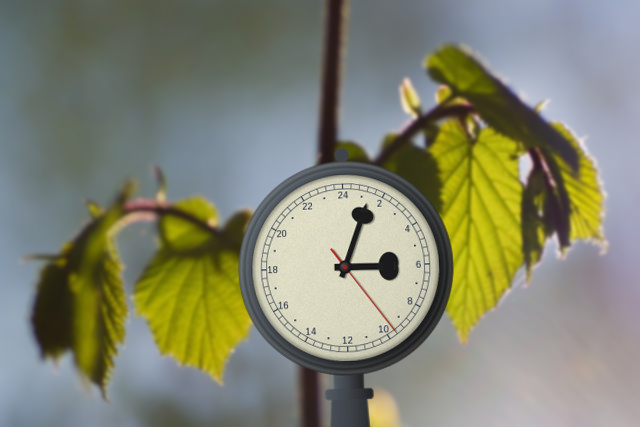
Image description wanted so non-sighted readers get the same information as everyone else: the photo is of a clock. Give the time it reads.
6:03:24
